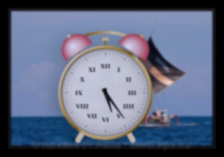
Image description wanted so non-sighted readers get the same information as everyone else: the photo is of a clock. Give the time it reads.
5:24
